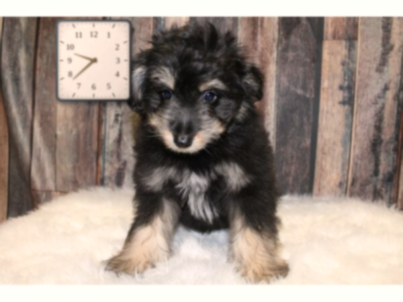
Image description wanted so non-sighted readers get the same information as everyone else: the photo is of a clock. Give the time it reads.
9:38
